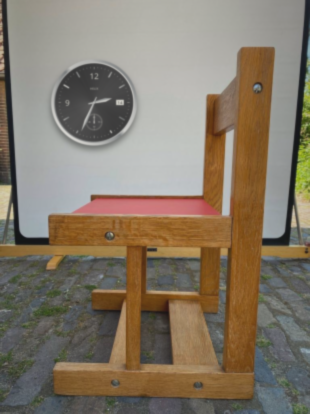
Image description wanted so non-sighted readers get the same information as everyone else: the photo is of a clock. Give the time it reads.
2:34
